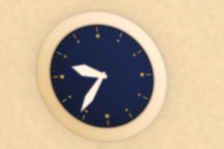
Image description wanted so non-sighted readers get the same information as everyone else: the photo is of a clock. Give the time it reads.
9:36
